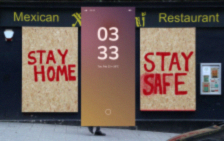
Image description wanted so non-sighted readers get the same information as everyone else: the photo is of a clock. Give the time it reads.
3:33
